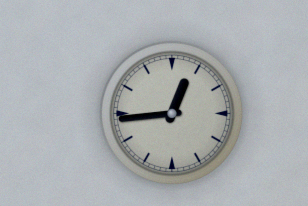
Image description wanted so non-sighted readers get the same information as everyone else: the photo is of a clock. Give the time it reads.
12:44
